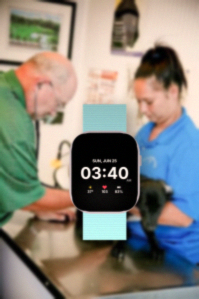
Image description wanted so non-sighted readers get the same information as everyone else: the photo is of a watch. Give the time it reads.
3:40
